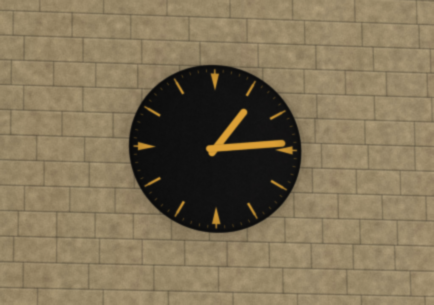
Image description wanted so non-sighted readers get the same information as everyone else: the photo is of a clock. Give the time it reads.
1:14
